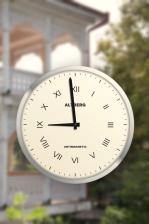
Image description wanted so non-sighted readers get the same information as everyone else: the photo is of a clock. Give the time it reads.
8:59
